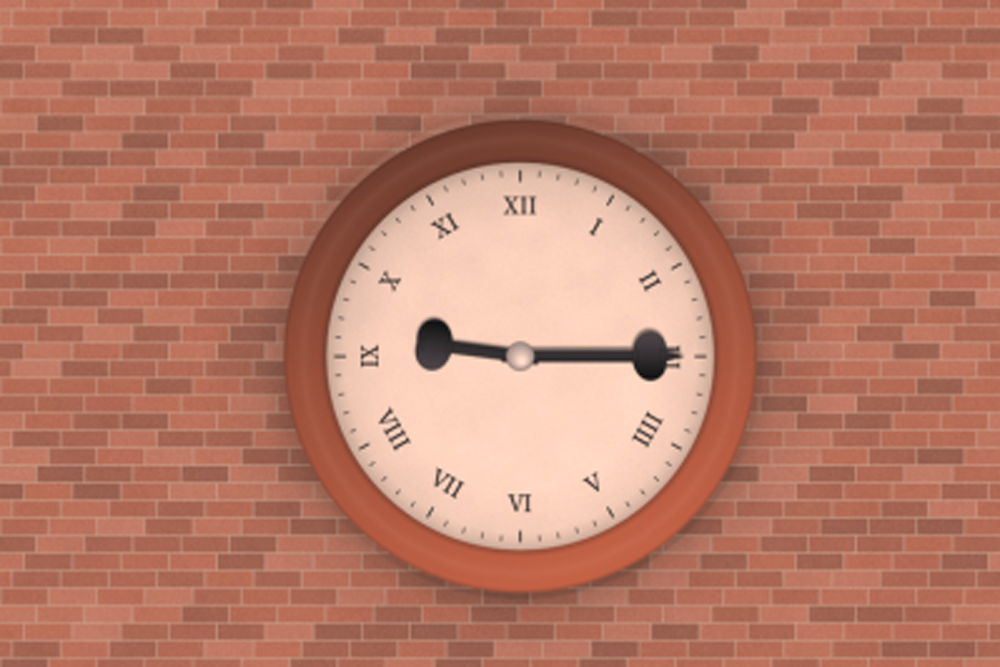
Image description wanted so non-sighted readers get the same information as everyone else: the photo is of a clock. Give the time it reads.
9:15
